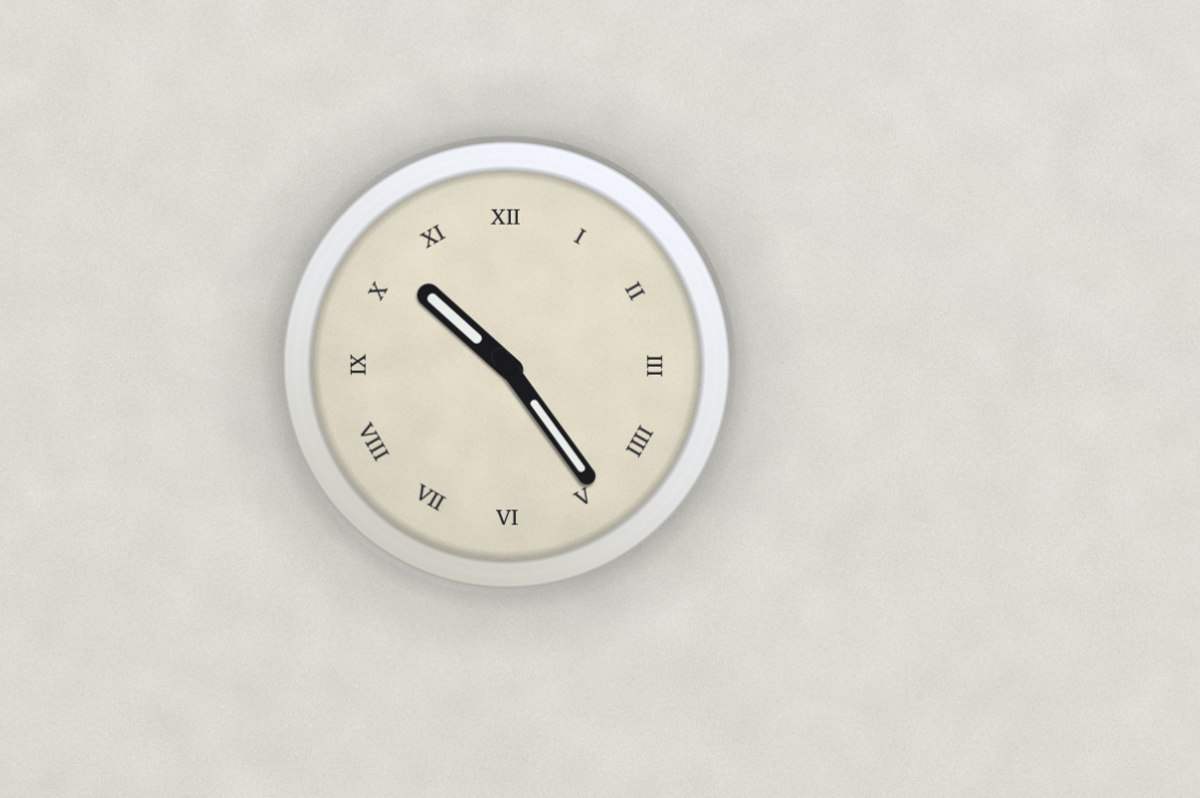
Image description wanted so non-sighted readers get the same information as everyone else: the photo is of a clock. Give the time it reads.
10:24
